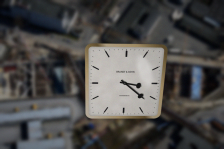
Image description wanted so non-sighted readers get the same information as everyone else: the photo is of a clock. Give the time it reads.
3:22
